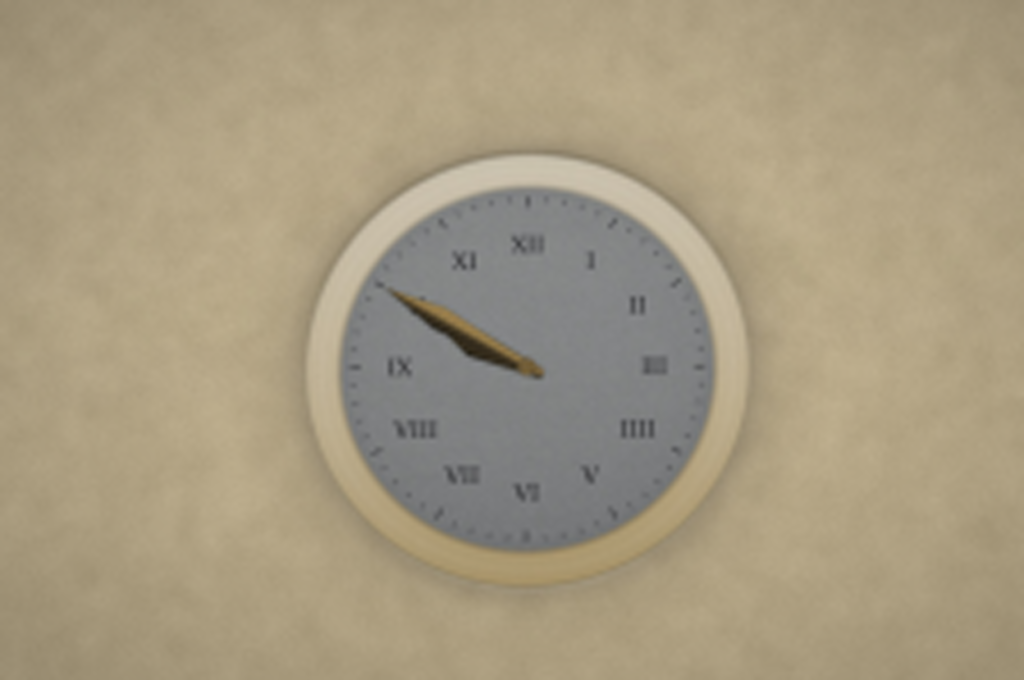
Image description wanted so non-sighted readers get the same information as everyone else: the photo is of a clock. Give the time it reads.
9:50
